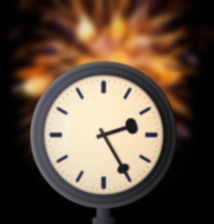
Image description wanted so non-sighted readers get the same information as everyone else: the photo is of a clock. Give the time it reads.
2:25
